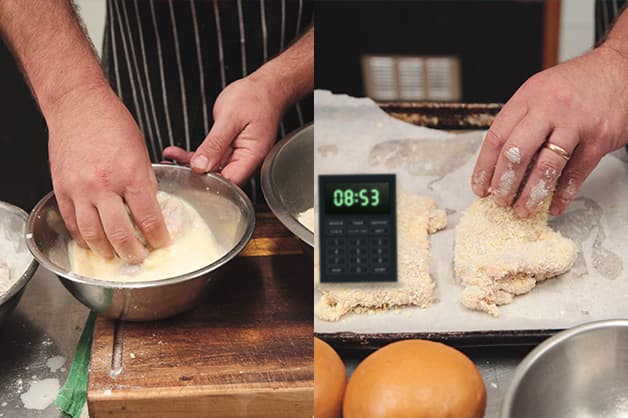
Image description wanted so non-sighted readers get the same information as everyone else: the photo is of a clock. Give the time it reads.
8:53
